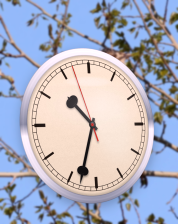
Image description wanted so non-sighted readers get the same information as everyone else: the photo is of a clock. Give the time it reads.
10:32:57
